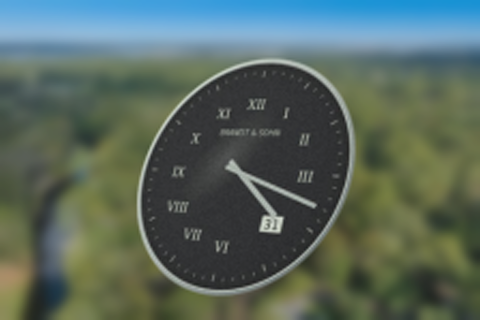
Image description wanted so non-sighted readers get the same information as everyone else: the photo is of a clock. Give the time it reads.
4:18
